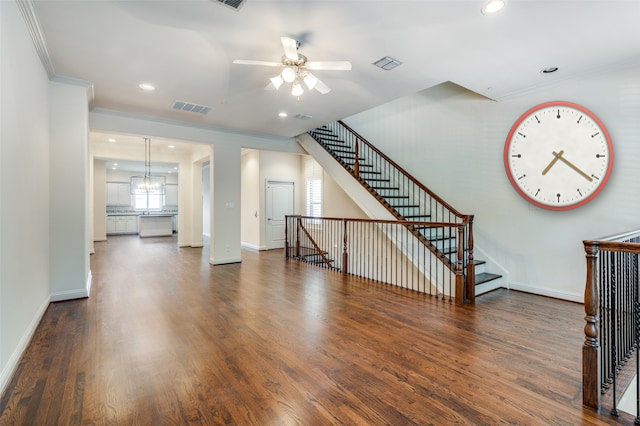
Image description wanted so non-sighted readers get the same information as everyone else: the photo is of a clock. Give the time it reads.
7:21
